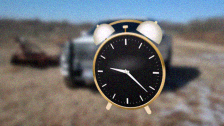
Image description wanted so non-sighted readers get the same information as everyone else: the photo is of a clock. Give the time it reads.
9:22
